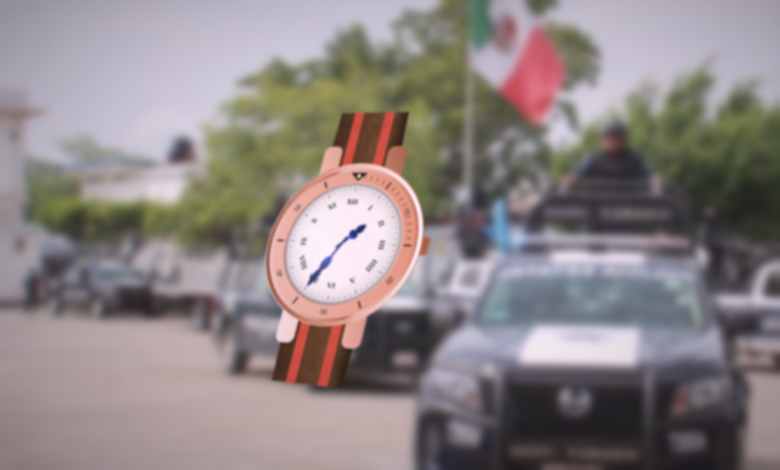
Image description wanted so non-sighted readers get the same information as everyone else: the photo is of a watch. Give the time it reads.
1:35
